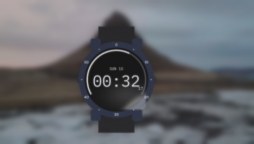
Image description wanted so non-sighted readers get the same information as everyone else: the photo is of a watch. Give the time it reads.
0:32
